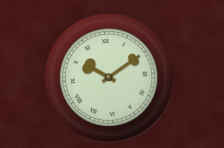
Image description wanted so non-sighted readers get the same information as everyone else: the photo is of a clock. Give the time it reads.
10:10
